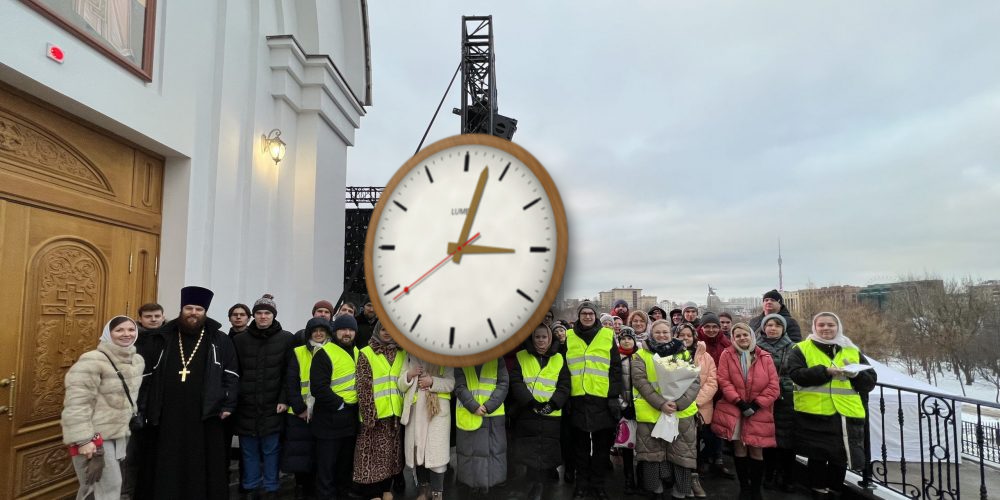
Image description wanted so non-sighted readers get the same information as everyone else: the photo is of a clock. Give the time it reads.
3:02:39
